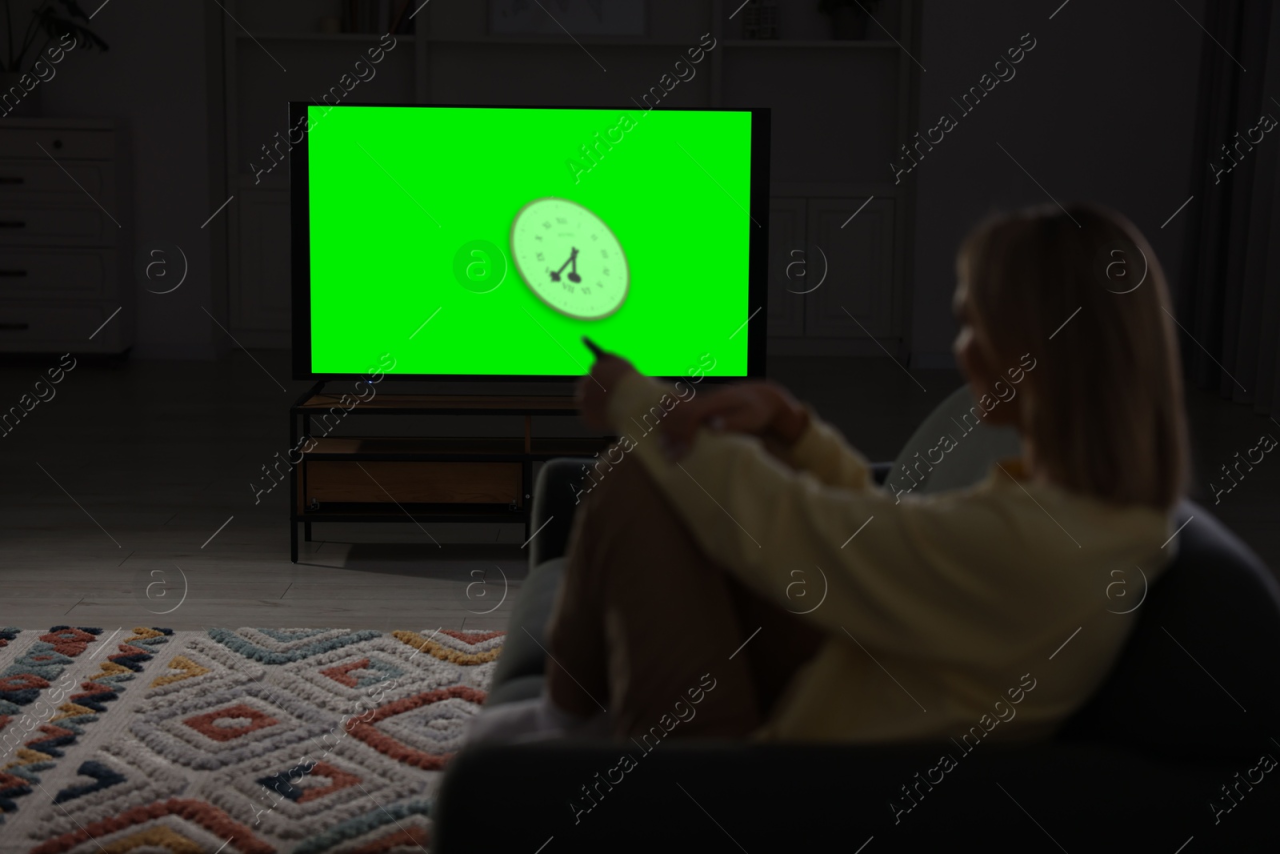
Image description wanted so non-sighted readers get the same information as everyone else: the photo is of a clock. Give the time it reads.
6:39
